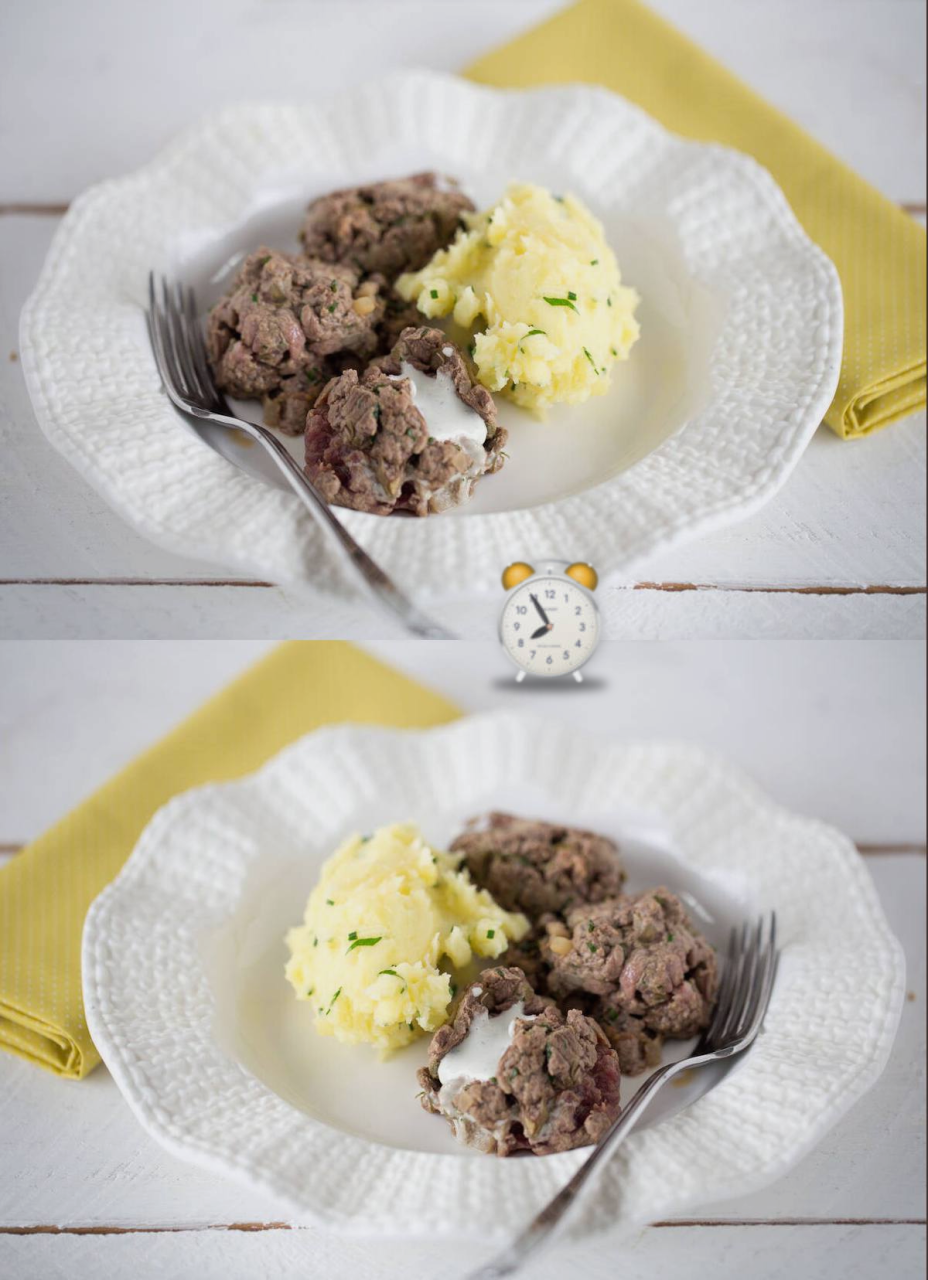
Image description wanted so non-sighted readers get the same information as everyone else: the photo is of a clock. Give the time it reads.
7:55
